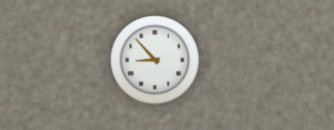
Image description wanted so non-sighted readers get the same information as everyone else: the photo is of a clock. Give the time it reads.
8:53
